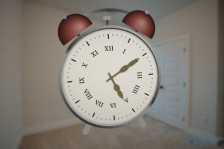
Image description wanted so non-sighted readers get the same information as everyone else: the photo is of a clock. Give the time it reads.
5:10
